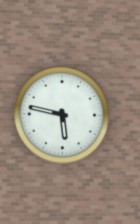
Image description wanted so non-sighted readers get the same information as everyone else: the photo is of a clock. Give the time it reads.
5:47
